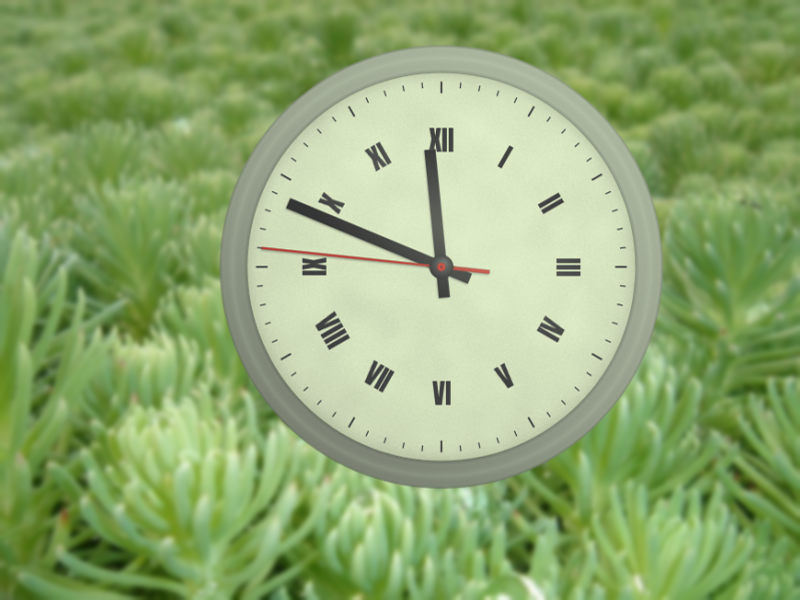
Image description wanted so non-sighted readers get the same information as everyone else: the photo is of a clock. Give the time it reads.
11:48:46
